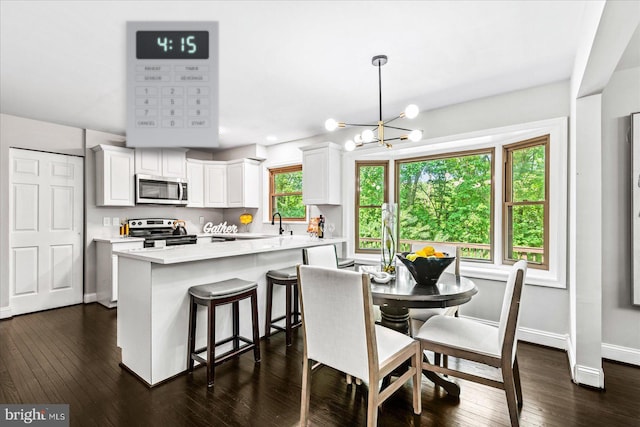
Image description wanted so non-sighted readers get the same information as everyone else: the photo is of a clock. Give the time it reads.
4:15
